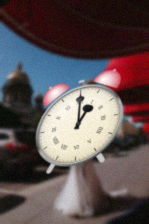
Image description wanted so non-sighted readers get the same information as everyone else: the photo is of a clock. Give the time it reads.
1:00
